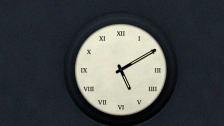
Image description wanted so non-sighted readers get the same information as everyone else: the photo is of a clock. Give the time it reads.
5:10
